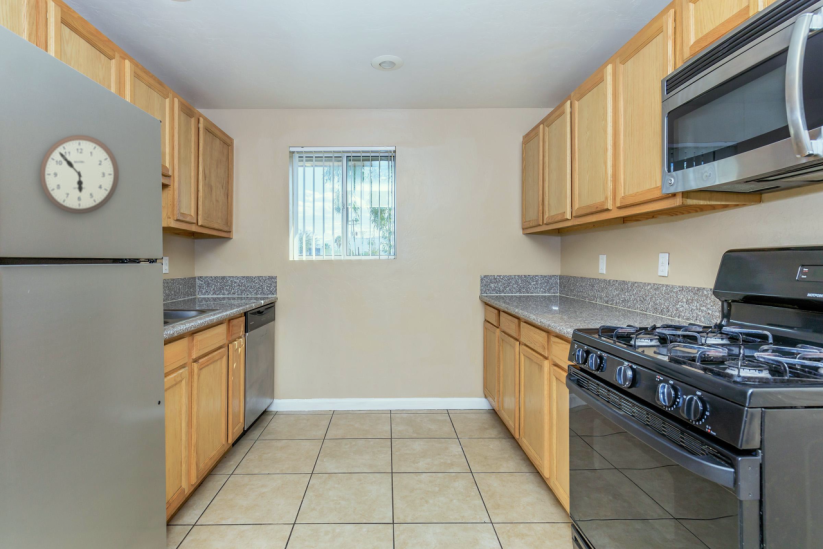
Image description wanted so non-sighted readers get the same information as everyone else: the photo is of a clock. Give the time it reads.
5:53
